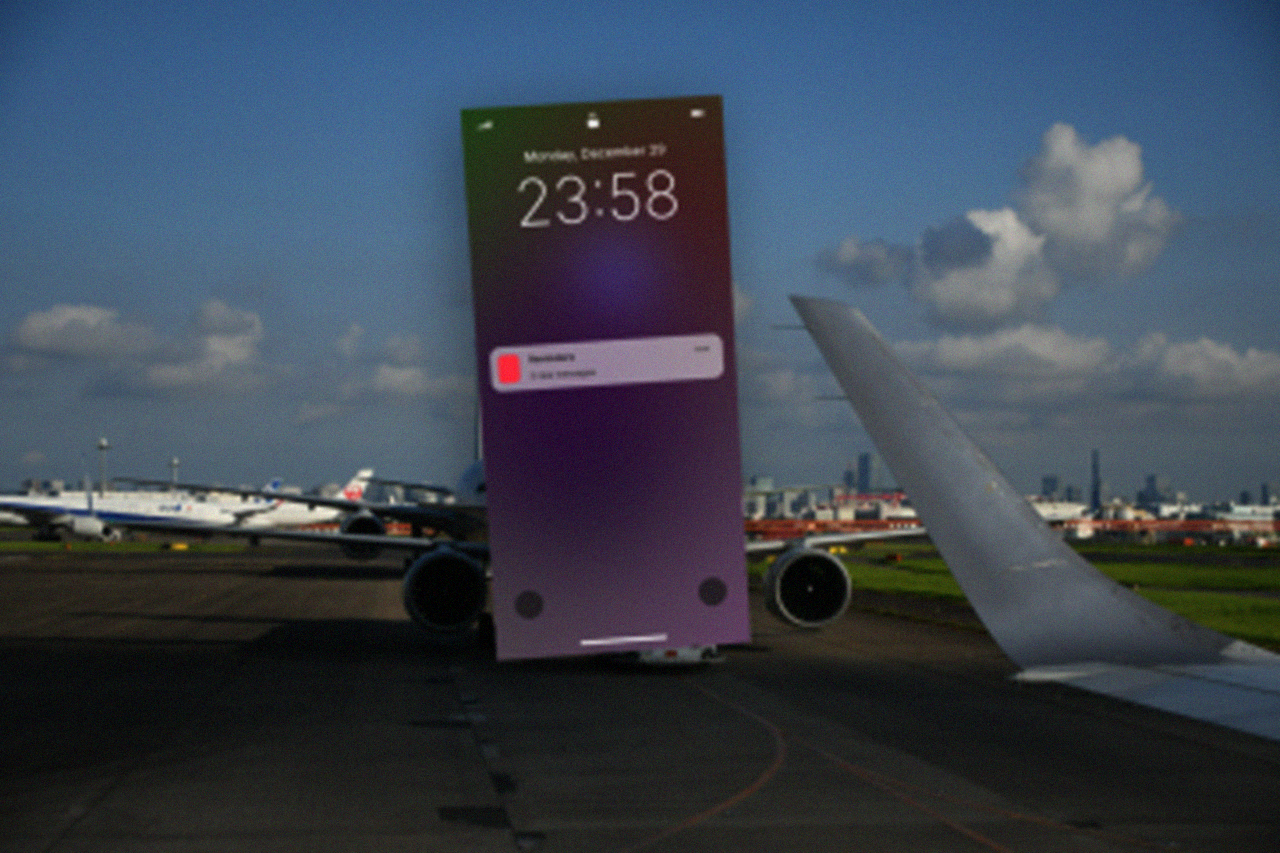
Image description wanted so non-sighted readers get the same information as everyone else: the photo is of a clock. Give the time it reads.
23:58
